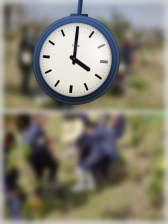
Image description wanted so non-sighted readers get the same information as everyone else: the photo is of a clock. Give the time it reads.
4:00
